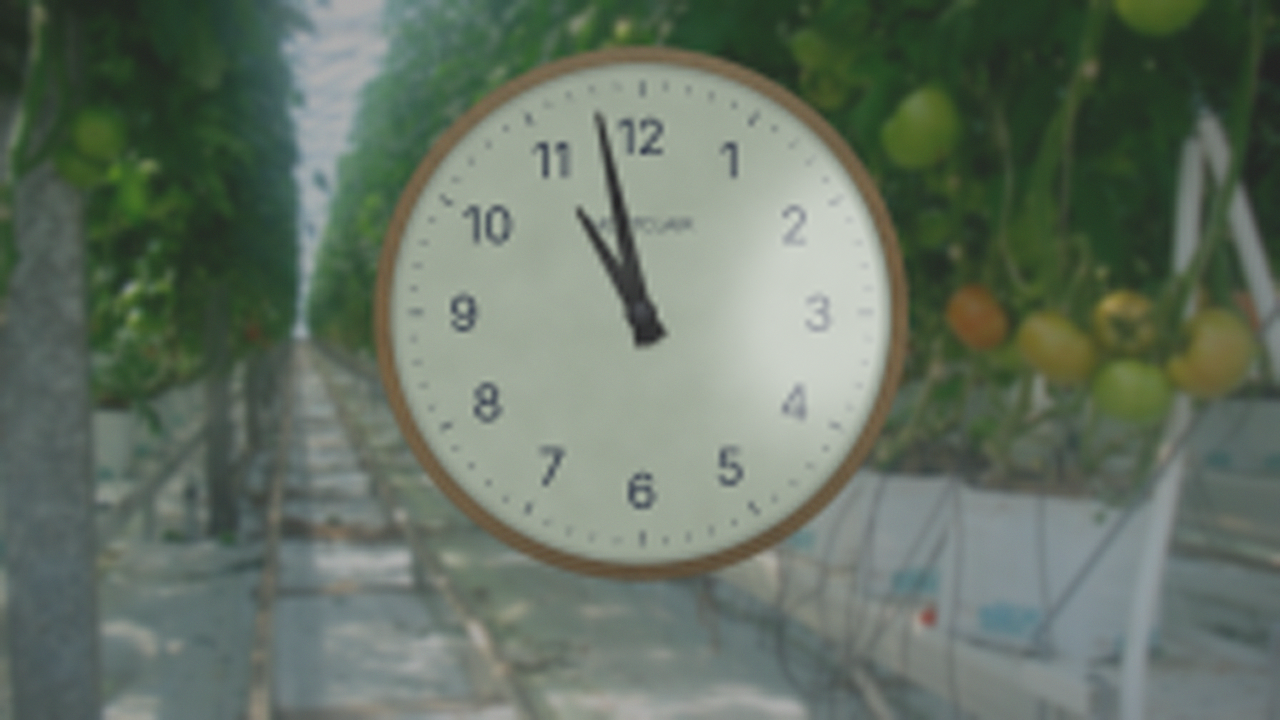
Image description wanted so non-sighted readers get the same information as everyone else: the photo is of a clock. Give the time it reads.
10:58
